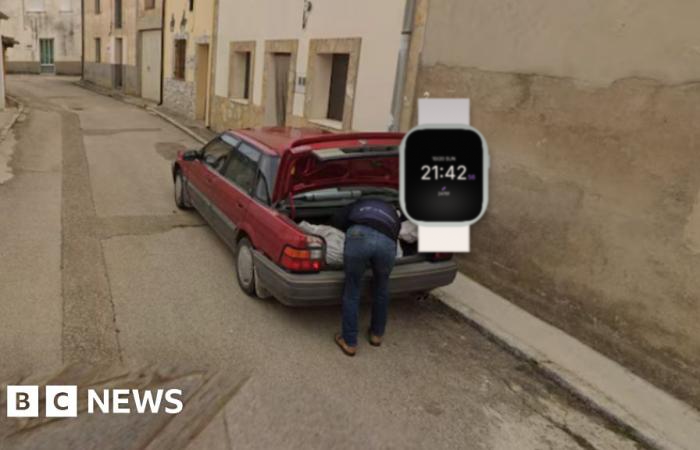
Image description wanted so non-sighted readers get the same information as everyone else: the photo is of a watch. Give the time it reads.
21:42
